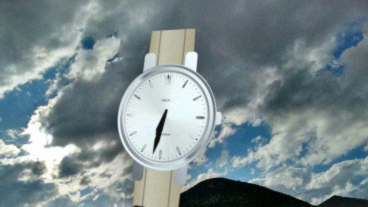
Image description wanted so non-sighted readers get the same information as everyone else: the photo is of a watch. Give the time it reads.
6:32
